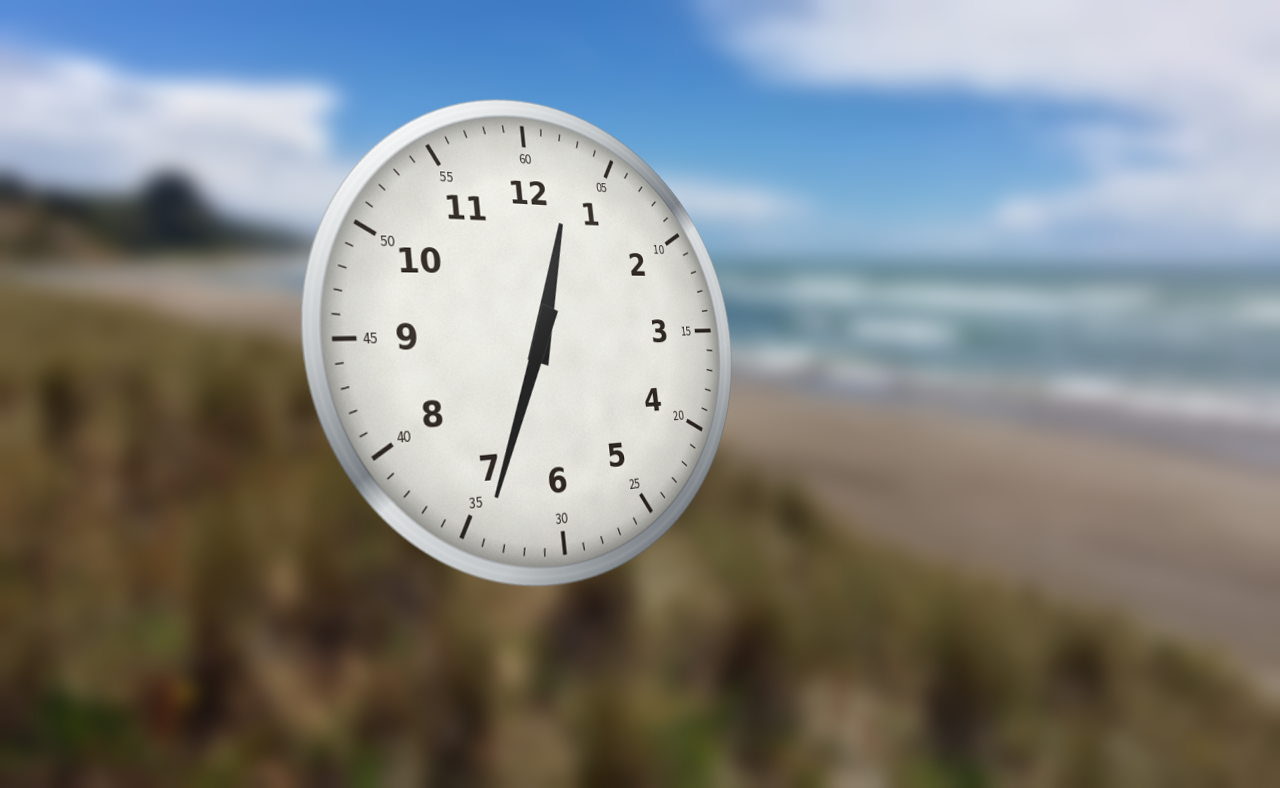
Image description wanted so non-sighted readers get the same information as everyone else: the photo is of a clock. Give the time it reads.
12:34
